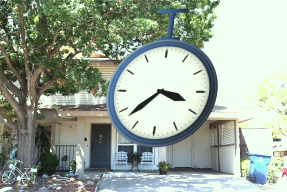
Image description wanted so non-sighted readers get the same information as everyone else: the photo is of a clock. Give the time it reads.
3:38
